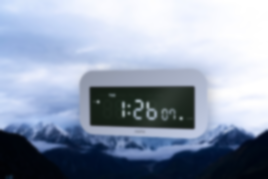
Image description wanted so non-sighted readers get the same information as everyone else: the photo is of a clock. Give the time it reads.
1:26
